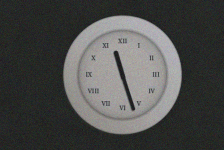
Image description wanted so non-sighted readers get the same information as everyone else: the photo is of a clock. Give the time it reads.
11:27
